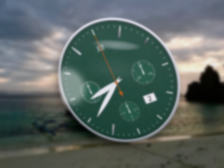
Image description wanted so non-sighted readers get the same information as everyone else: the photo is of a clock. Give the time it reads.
8:39
